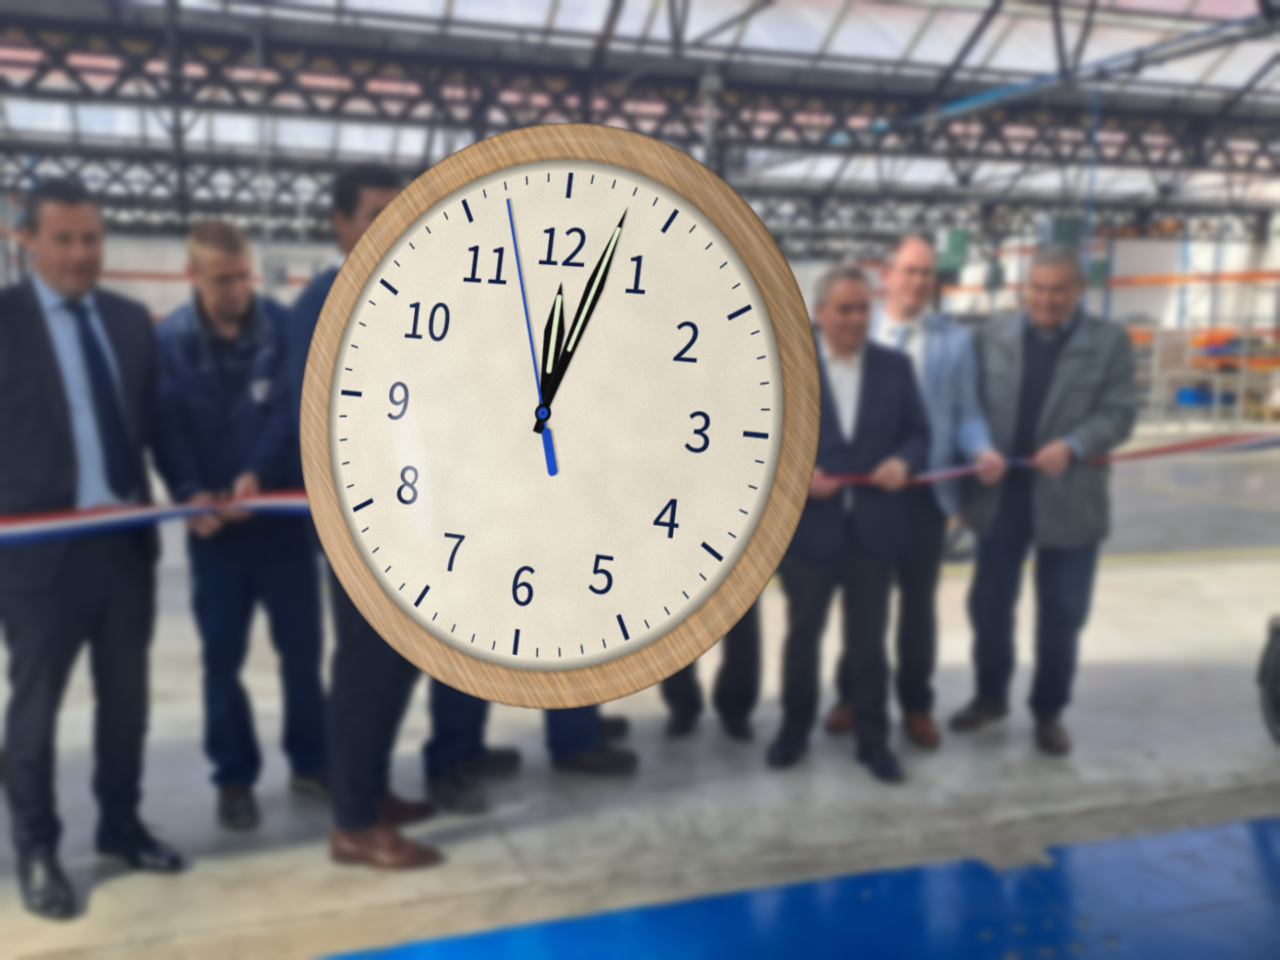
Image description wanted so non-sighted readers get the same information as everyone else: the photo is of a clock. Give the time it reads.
12:02:57
